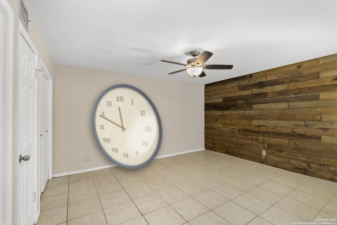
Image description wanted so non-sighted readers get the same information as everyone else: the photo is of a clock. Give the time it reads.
11:49
